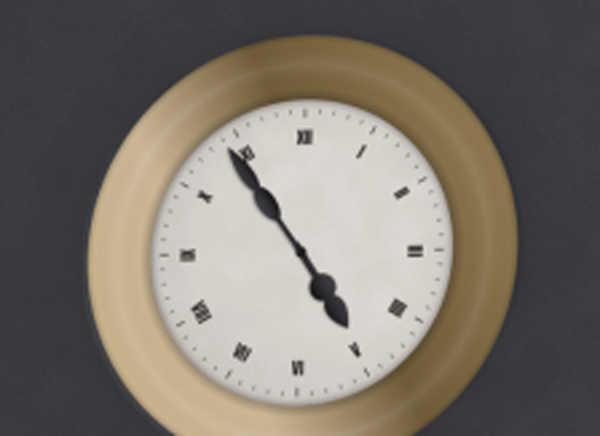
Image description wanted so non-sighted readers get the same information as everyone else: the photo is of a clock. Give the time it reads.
4:54
